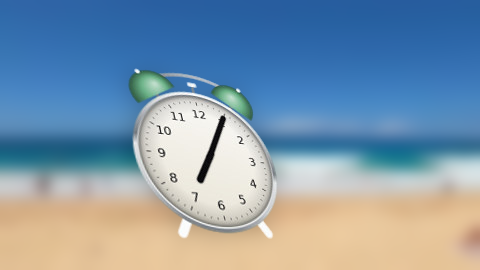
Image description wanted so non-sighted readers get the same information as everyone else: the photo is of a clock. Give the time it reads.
7:05
